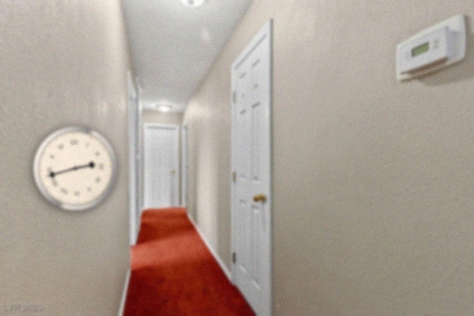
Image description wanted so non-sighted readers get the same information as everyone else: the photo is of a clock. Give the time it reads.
2:43
